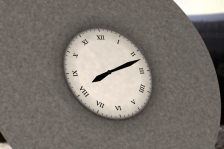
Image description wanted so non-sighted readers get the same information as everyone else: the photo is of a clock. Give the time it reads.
8:12
